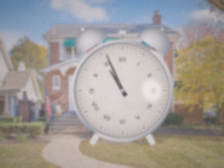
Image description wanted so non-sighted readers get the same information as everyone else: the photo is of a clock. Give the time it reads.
10:56
